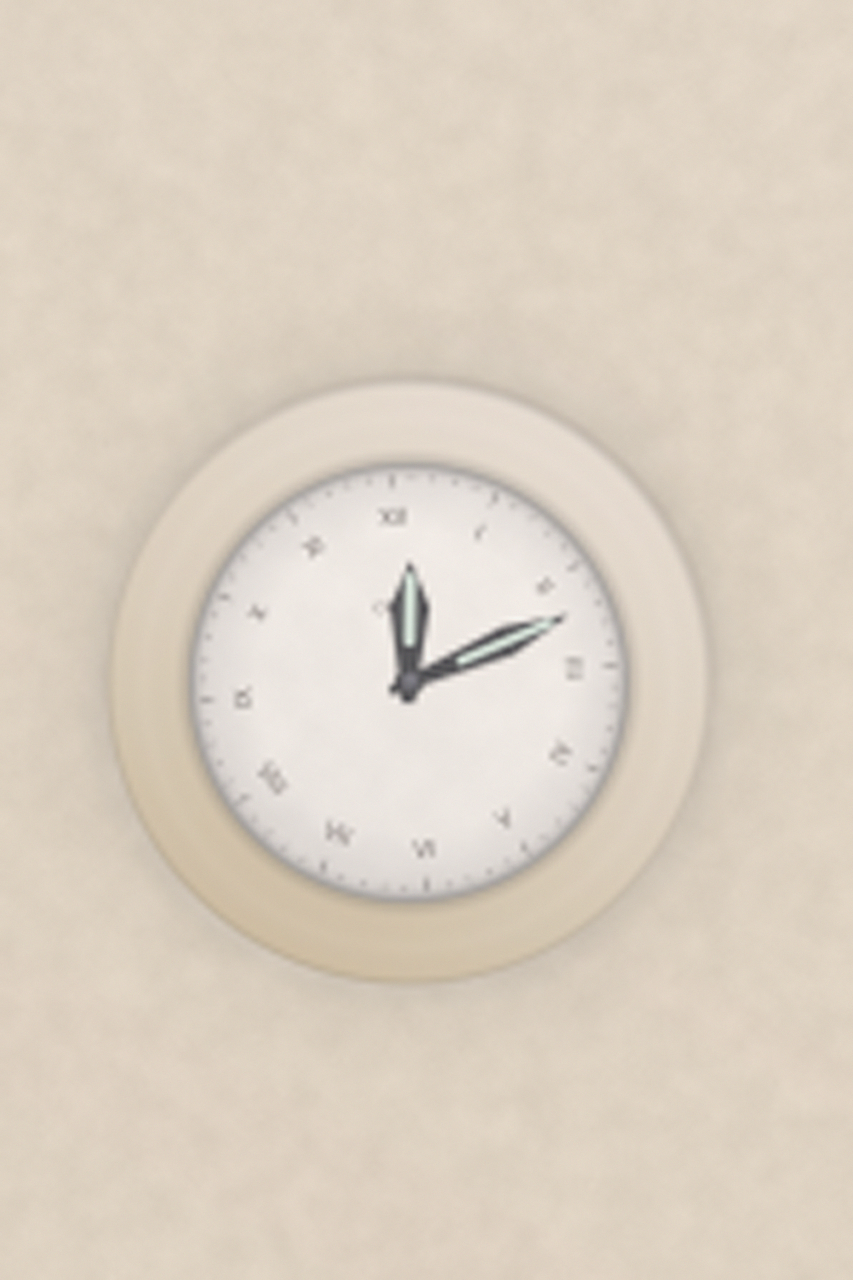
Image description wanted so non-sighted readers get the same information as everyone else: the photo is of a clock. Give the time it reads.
12:12
